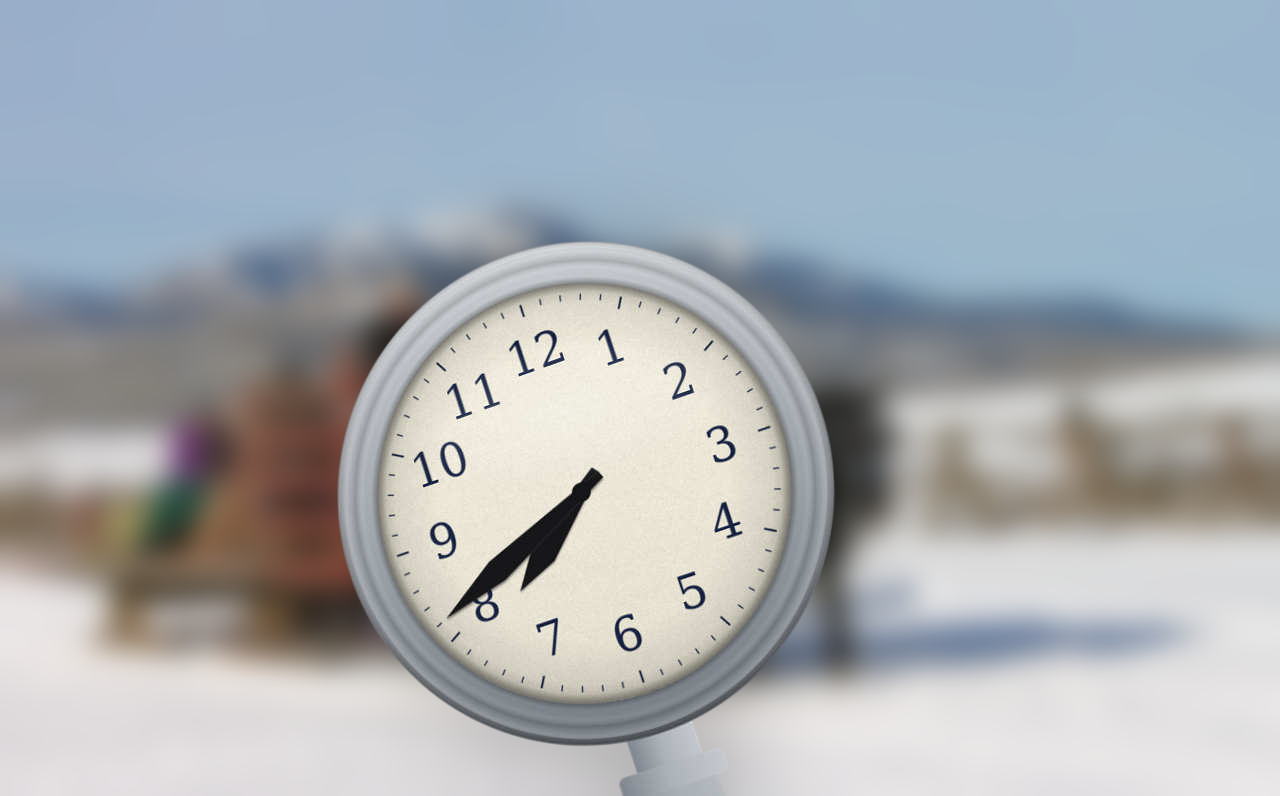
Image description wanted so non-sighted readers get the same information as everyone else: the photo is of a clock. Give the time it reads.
7:41
